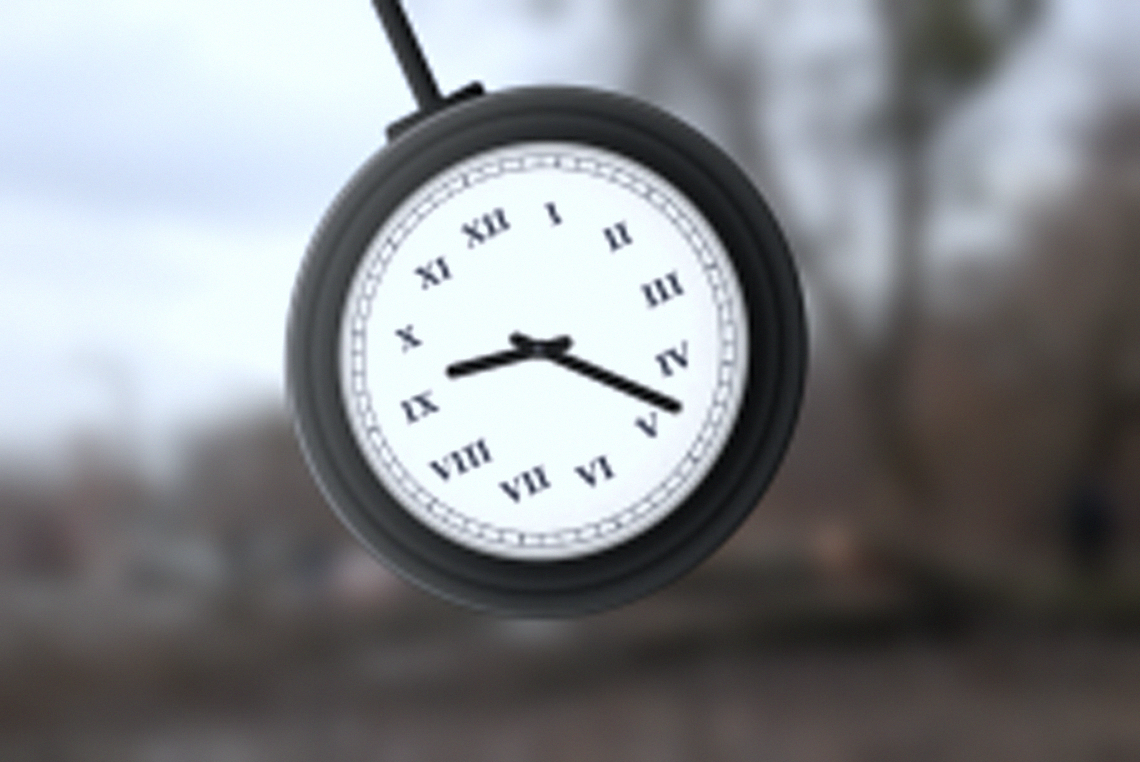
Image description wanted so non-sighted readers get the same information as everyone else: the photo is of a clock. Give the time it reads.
9:23
